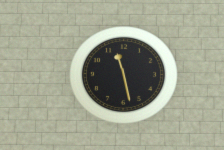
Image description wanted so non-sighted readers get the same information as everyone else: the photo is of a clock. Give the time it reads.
11:28
